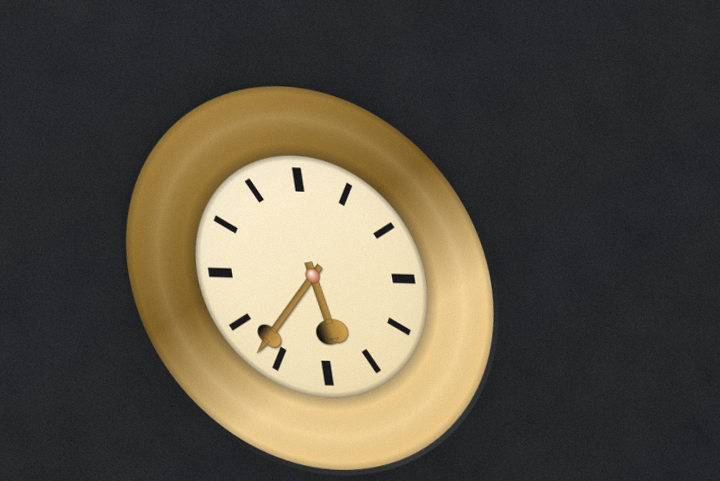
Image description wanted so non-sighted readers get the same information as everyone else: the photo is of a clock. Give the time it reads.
5:37
